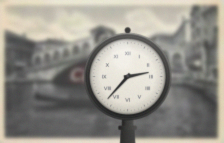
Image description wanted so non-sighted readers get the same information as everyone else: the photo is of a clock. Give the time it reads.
2:37
